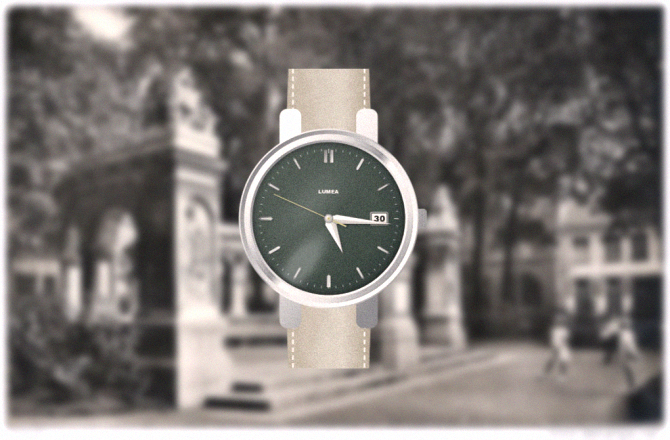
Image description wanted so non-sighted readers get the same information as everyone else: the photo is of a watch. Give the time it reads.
5:15:49
